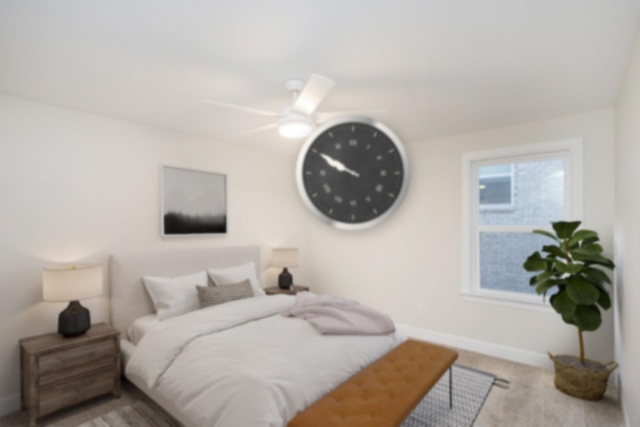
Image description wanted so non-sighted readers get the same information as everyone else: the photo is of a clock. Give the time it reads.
9:50
